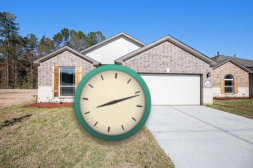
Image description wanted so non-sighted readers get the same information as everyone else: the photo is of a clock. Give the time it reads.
8:11
